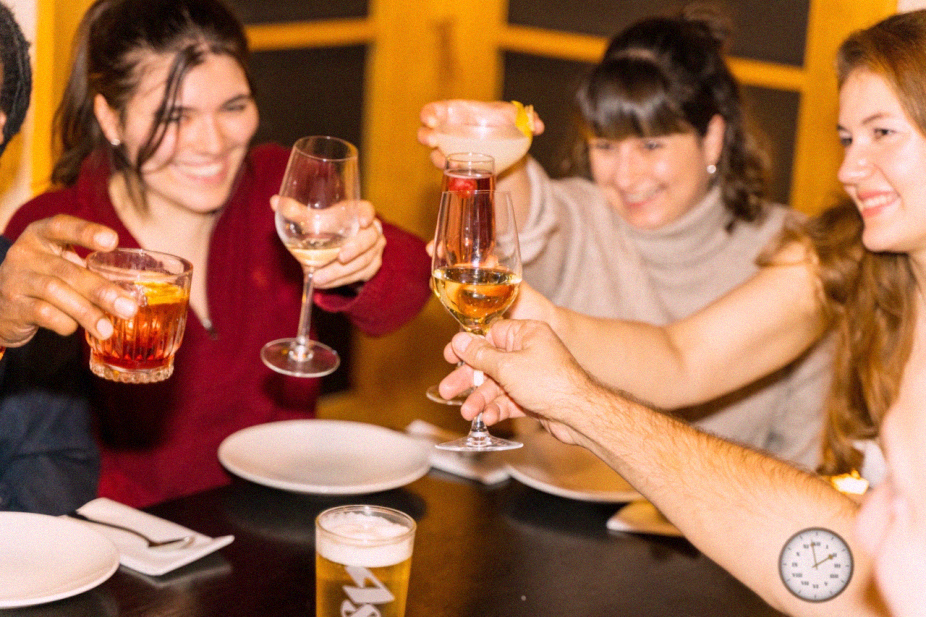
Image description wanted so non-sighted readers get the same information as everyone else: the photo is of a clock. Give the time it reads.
1:58
